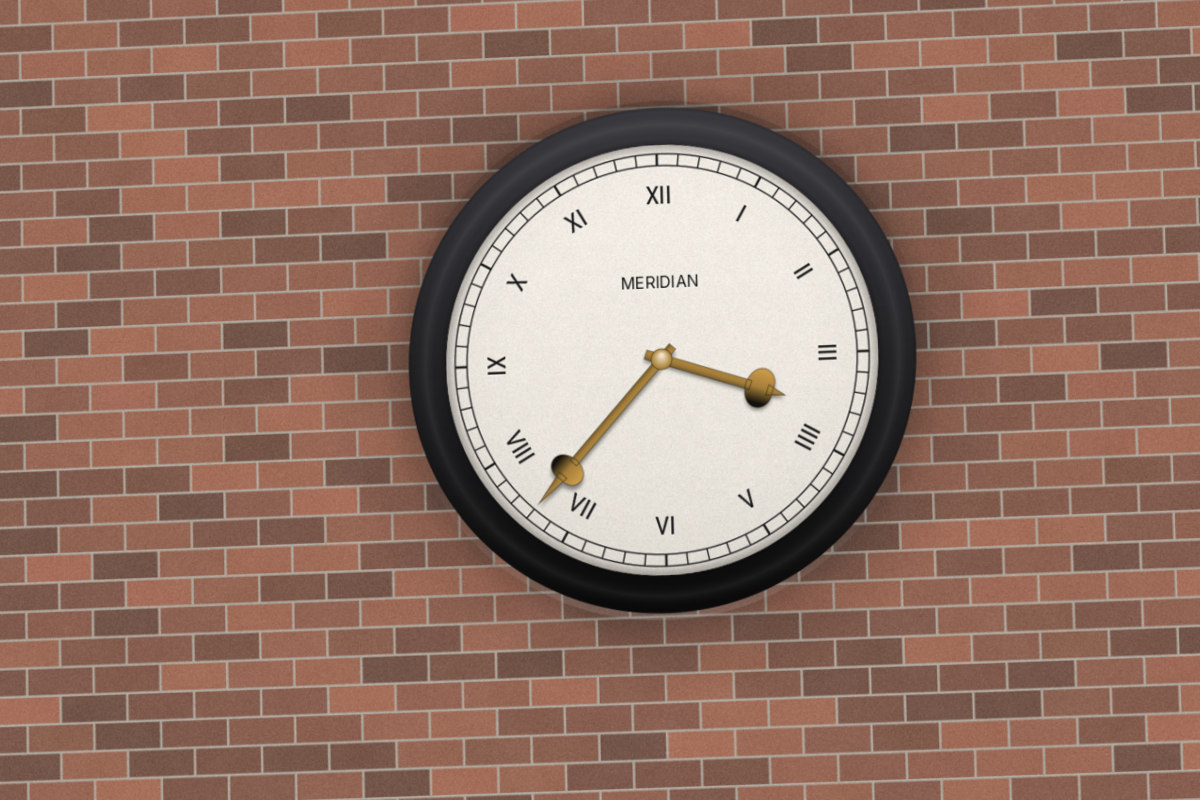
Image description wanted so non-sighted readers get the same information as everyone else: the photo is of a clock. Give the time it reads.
3:37
